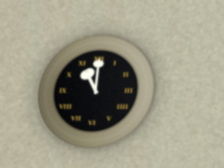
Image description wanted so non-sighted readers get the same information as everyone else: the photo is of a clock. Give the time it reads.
11:00
